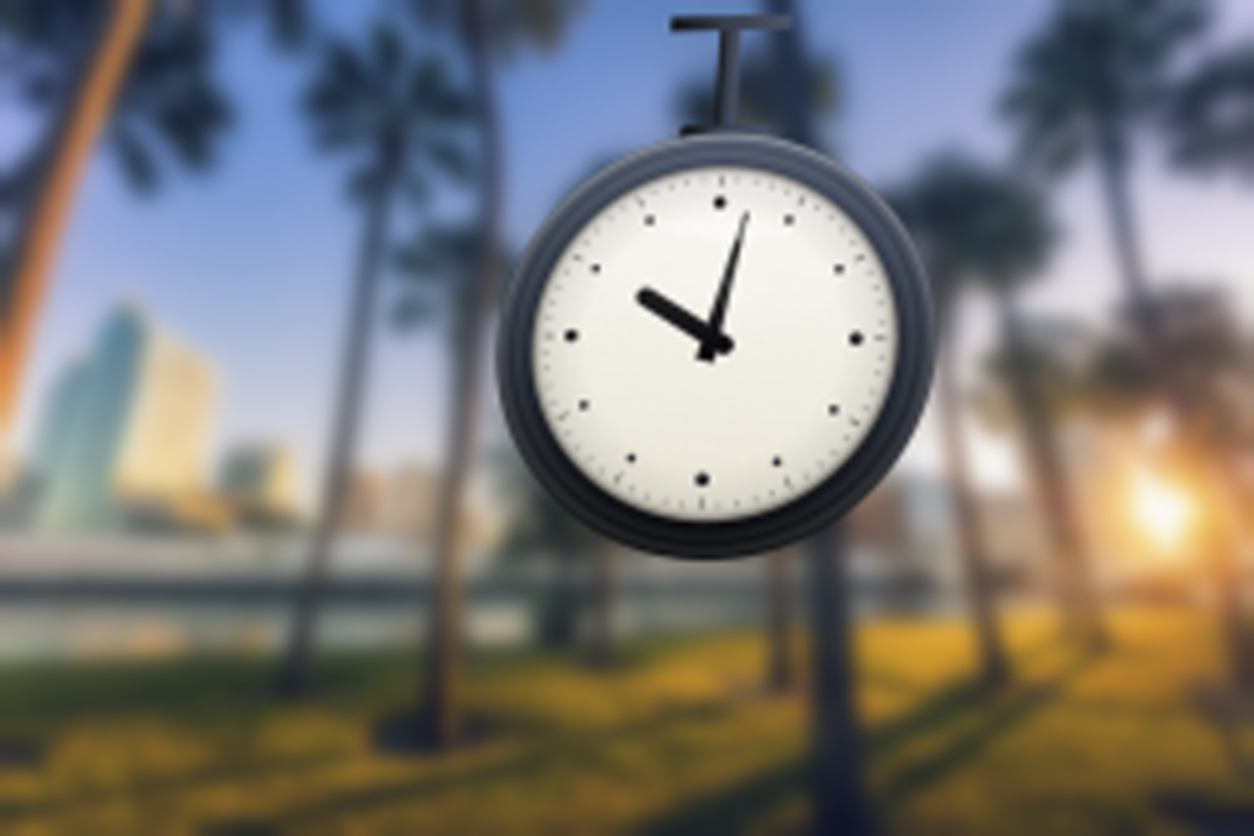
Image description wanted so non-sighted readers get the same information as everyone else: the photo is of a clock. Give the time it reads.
10:02
